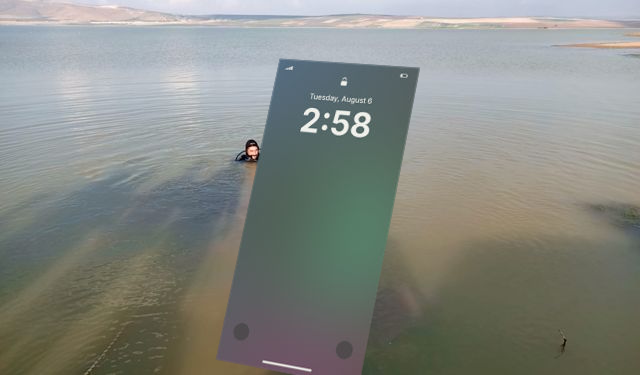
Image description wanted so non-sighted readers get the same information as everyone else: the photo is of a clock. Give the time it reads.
2:58
